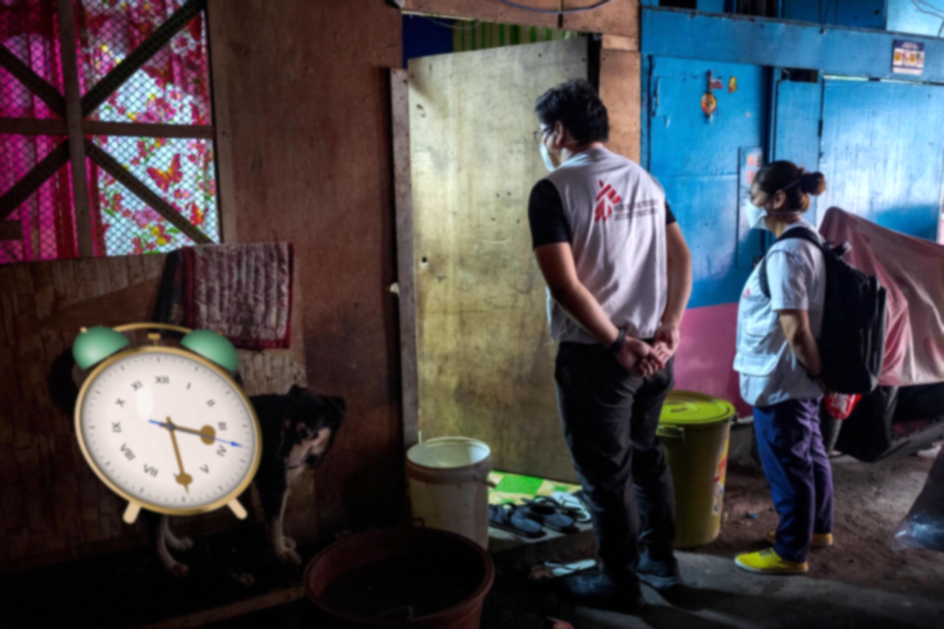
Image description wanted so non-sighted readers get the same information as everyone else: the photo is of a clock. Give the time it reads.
3:29:18
